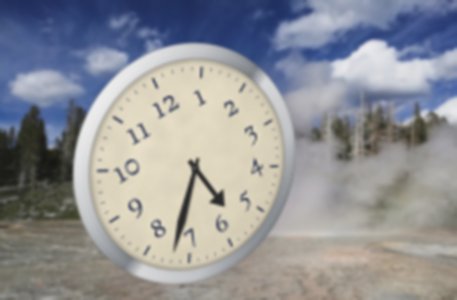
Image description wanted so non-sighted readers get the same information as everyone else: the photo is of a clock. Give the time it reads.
5:37
